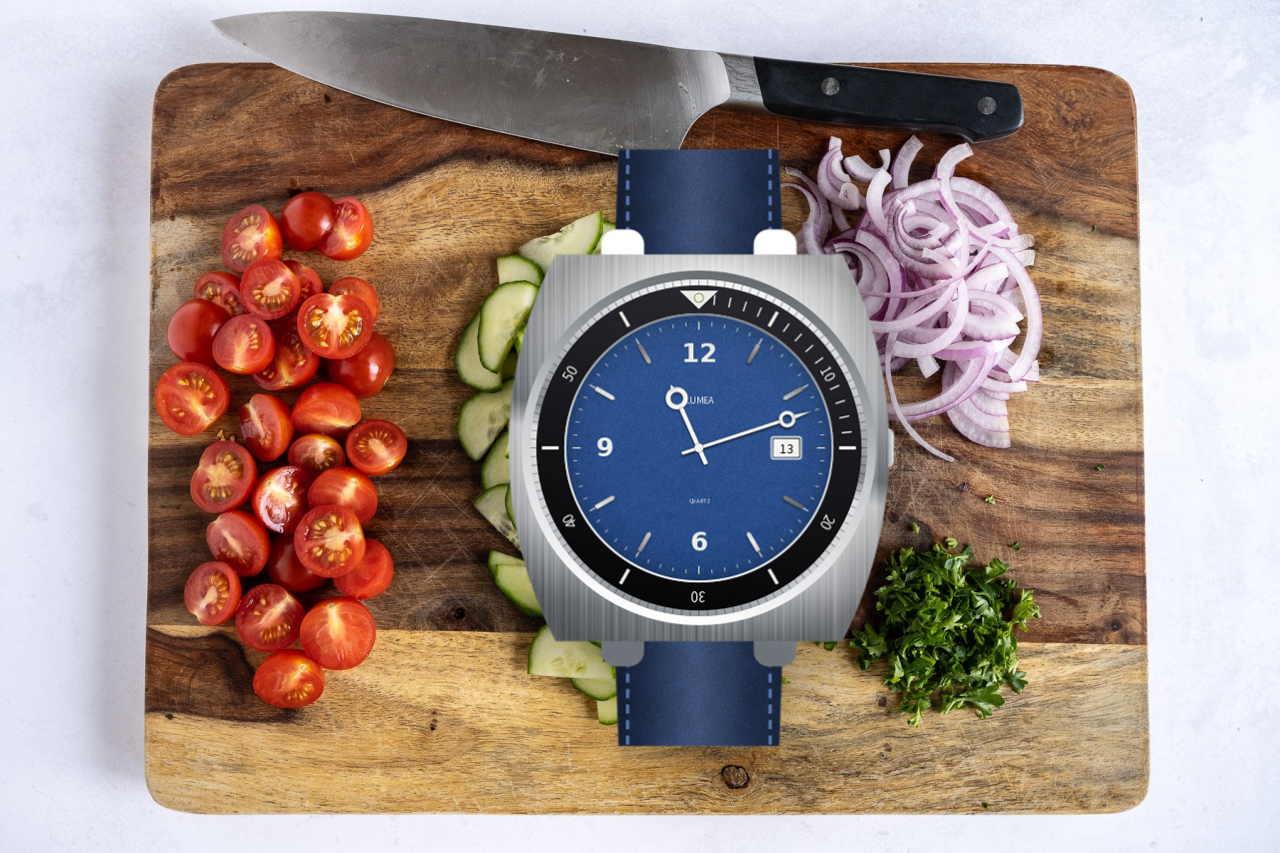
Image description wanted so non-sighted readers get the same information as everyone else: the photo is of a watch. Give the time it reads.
11:12
